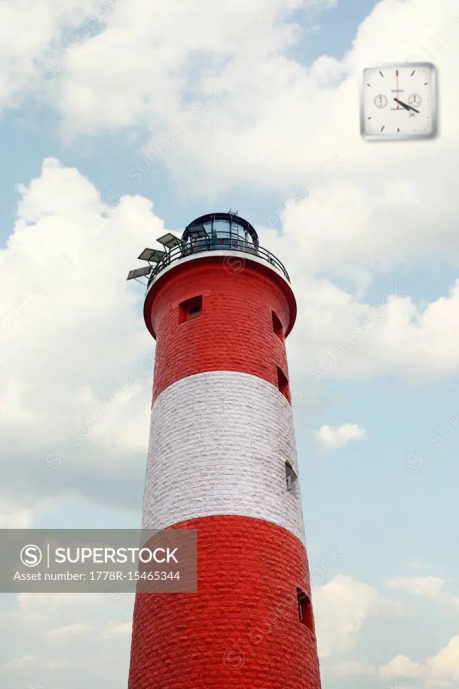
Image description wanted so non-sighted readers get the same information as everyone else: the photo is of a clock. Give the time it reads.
4:20
